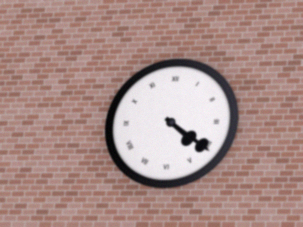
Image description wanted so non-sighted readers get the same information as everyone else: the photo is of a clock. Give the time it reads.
4:21
